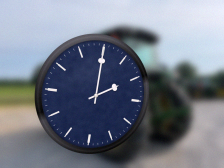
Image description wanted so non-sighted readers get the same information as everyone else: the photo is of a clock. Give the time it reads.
2:00
